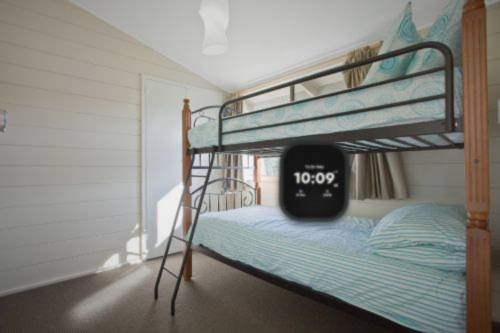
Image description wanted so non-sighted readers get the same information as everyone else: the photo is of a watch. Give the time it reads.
10:09
